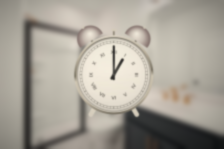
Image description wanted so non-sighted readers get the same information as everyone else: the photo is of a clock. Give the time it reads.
1:00
